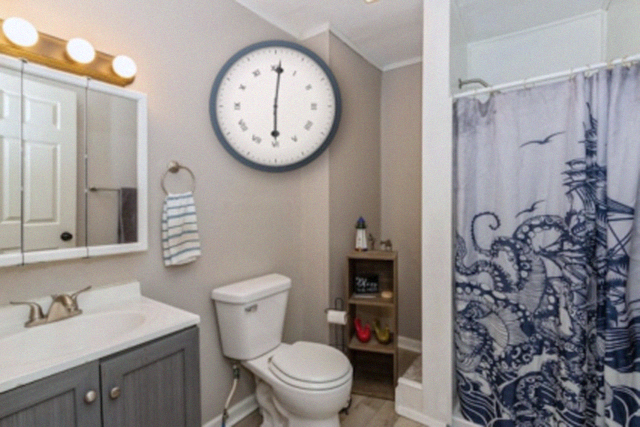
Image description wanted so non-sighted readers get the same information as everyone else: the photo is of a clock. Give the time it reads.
6:01
